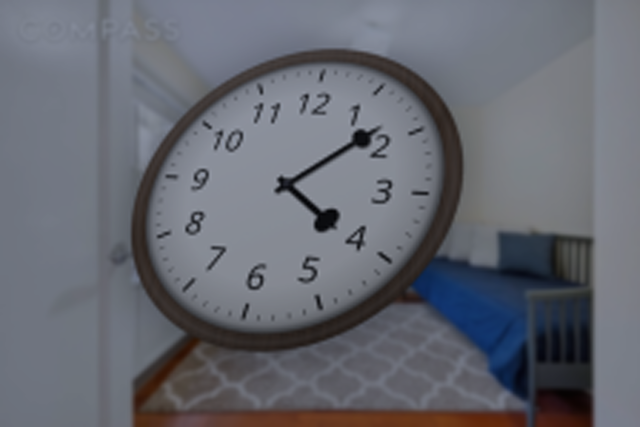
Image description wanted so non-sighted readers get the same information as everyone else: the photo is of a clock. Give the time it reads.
4:08
